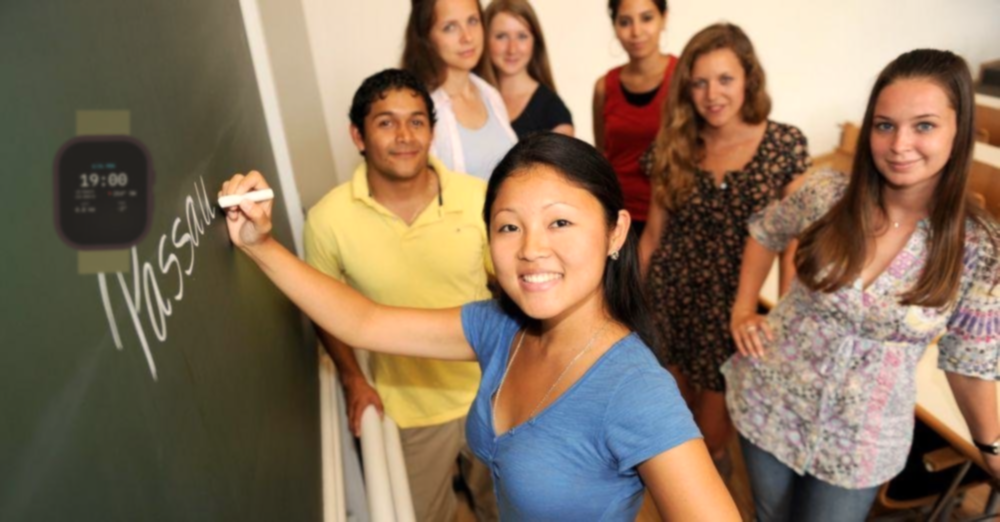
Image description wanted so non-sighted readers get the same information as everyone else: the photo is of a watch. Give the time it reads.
19:00
